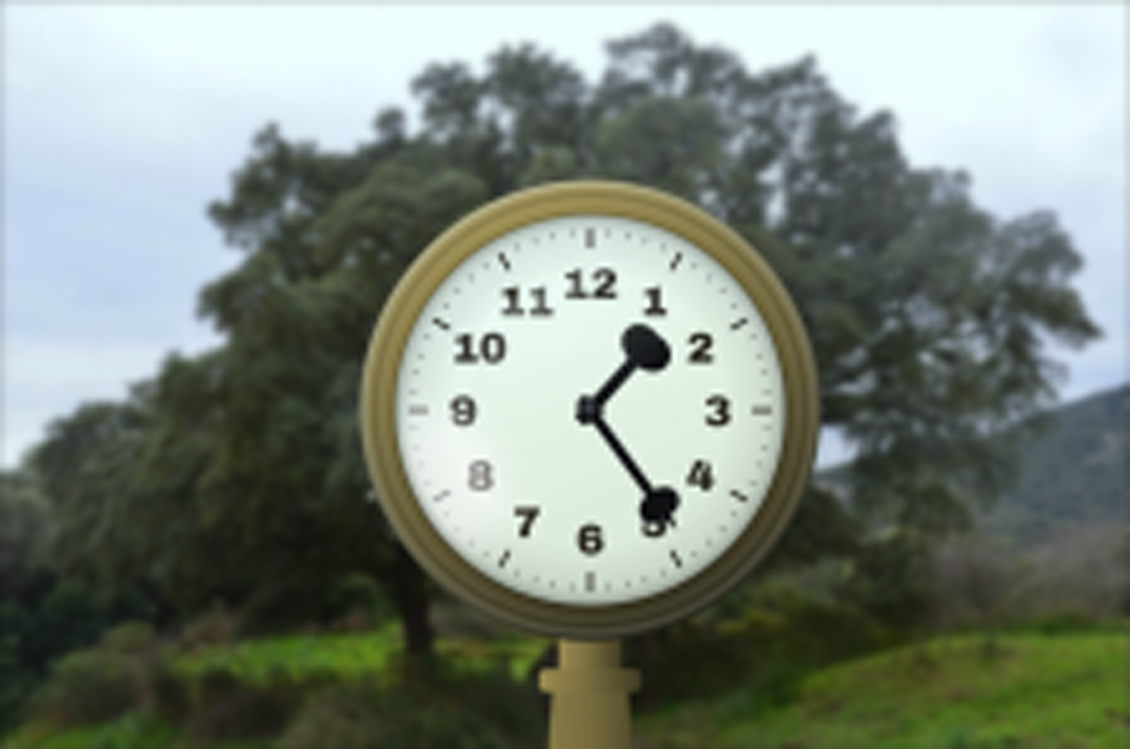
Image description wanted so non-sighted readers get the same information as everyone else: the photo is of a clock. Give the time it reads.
1:24
